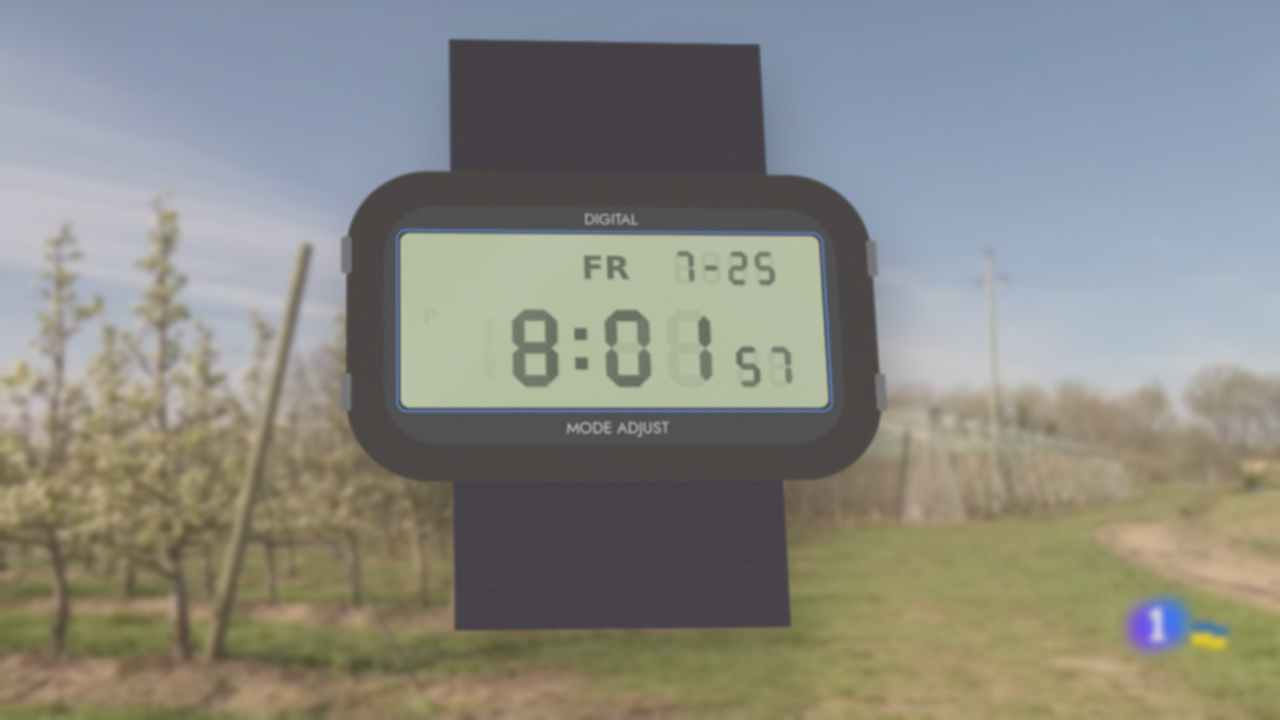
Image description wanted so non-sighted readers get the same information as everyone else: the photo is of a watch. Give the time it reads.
8:01:57
